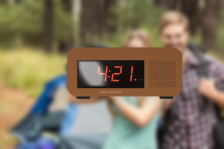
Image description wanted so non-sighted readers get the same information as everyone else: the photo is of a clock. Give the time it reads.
4:21
